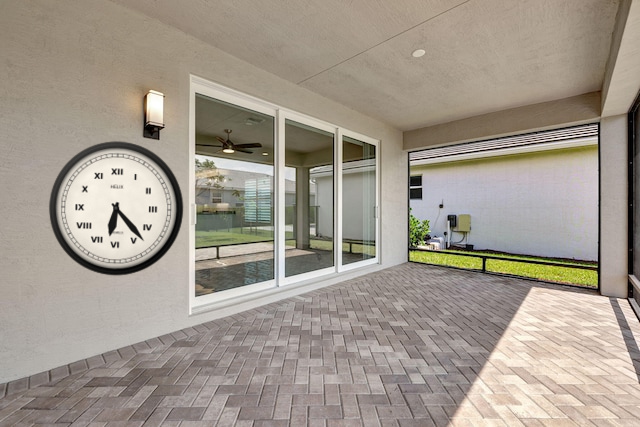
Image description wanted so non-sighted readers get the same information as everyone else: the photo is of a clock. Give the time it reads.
6:23
